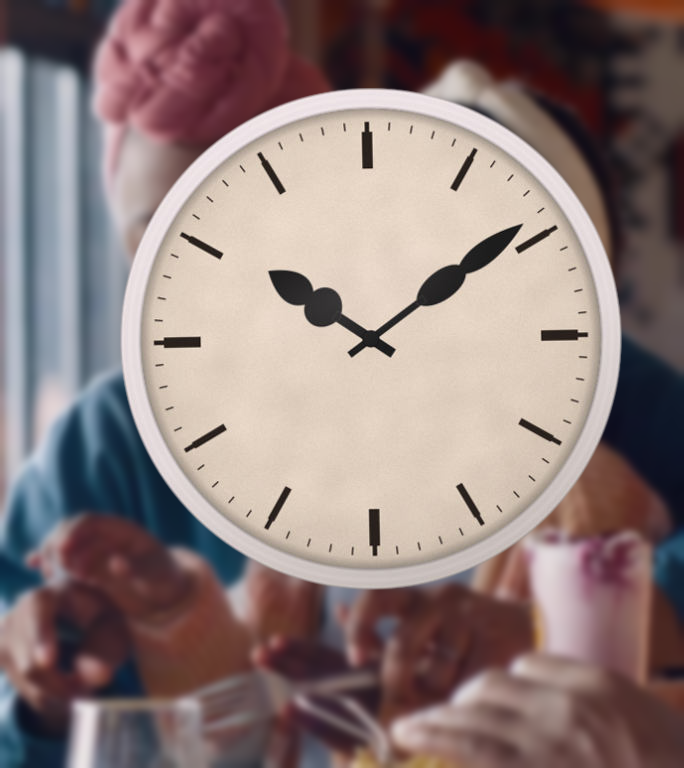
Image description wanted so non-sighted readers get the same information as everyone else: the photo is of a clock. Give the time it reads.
10:09
